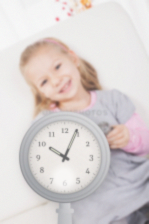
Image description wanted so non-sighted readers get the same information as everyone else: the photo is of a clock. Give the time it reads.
10:04
